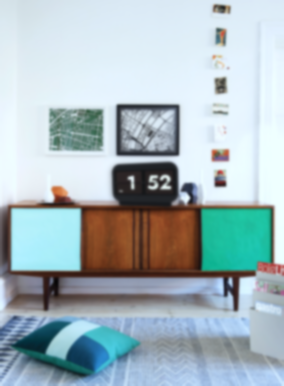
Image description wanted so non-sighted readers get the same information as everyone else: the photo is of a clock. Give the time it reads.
1:52
